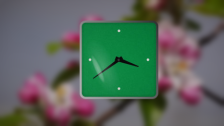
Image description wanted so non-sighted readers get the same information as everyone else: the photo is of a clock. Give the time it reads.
3:39
